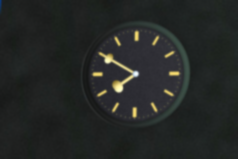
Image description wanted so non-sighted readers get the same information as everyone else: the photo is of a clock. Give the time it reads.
7:50
